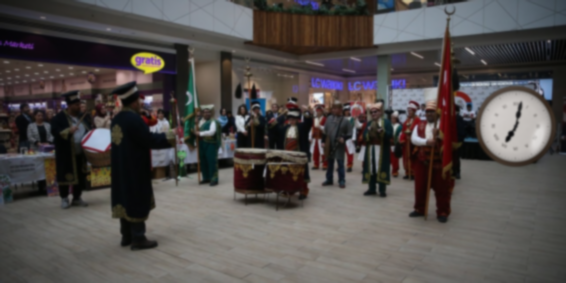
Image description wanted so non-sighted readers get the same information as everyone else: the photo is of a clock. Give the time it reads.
7:02
